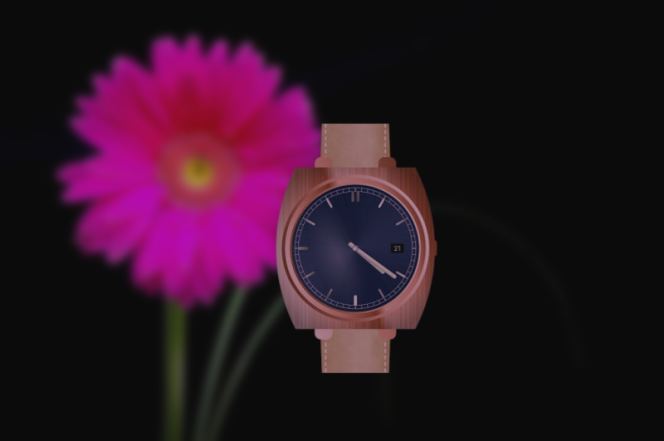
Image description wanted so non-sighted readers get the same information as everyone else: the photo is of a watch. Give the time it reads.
4:21
